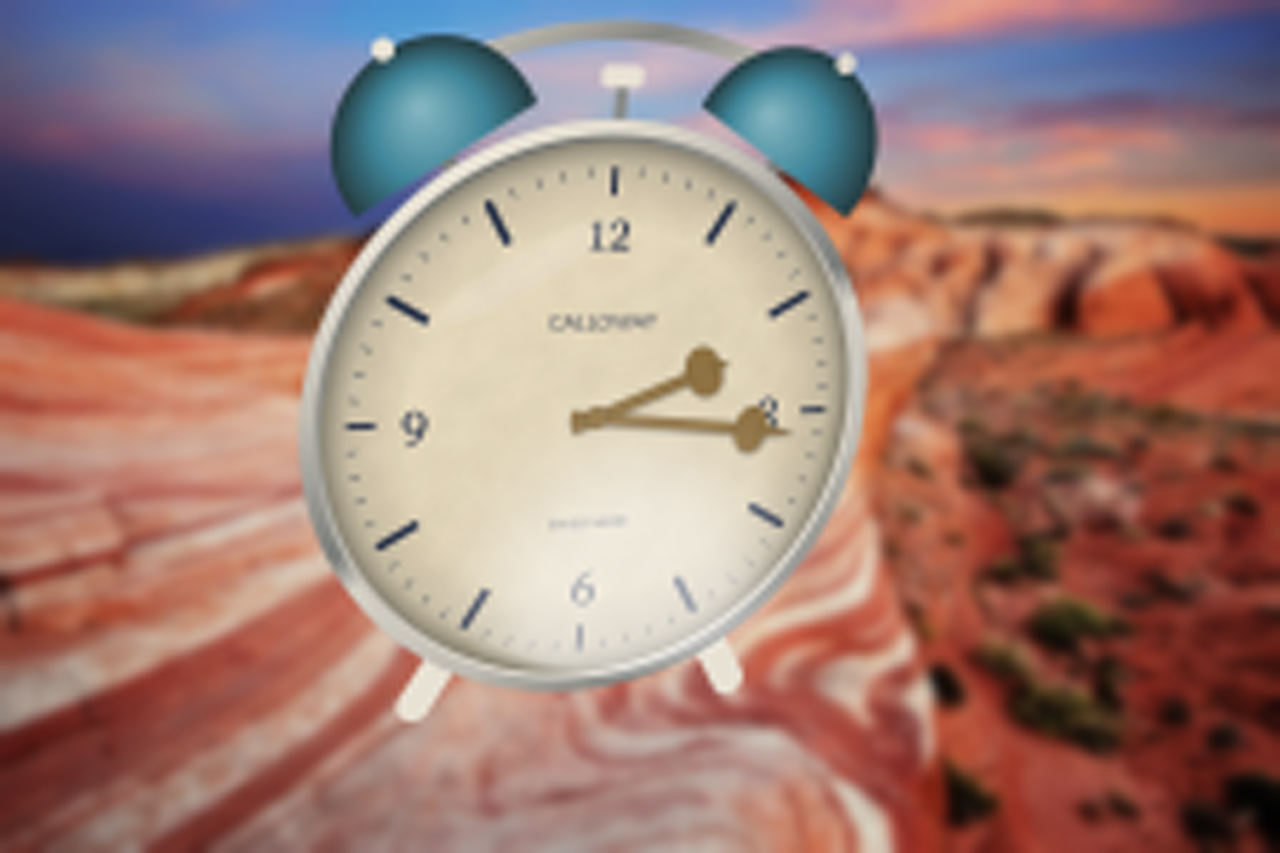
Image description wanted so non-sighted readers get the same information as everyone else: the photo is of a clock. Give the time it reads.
2:16
